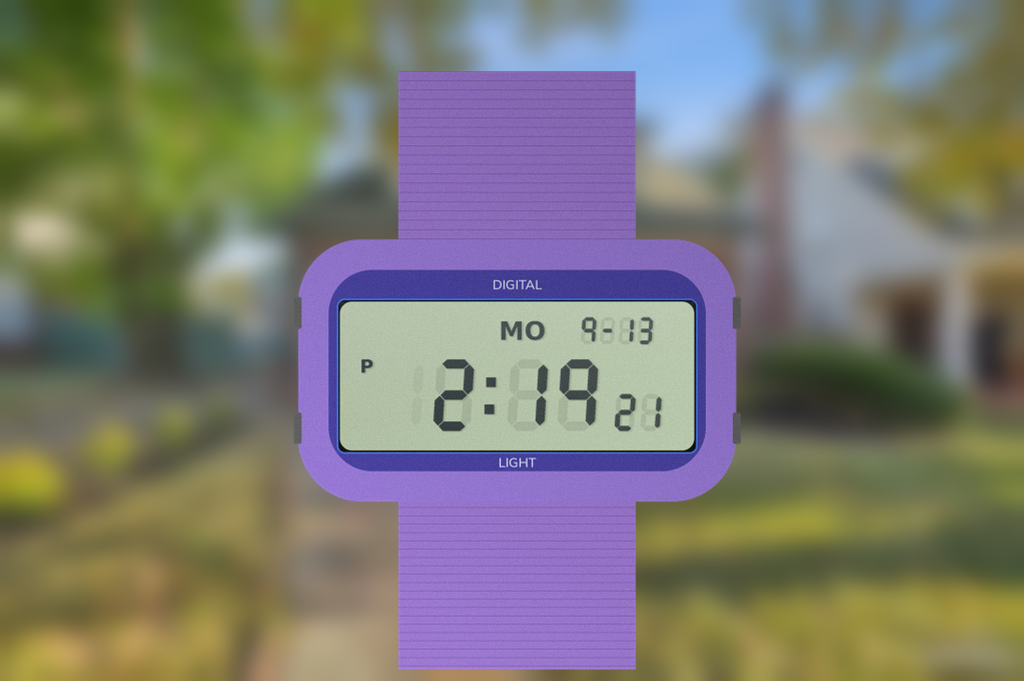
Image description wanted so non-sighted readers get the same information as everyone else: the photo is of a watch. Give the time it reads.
2:19:21
